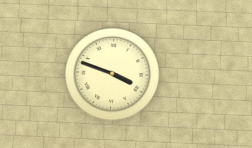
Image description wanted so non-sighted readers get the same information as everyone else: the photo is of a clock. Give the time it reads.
3:48
